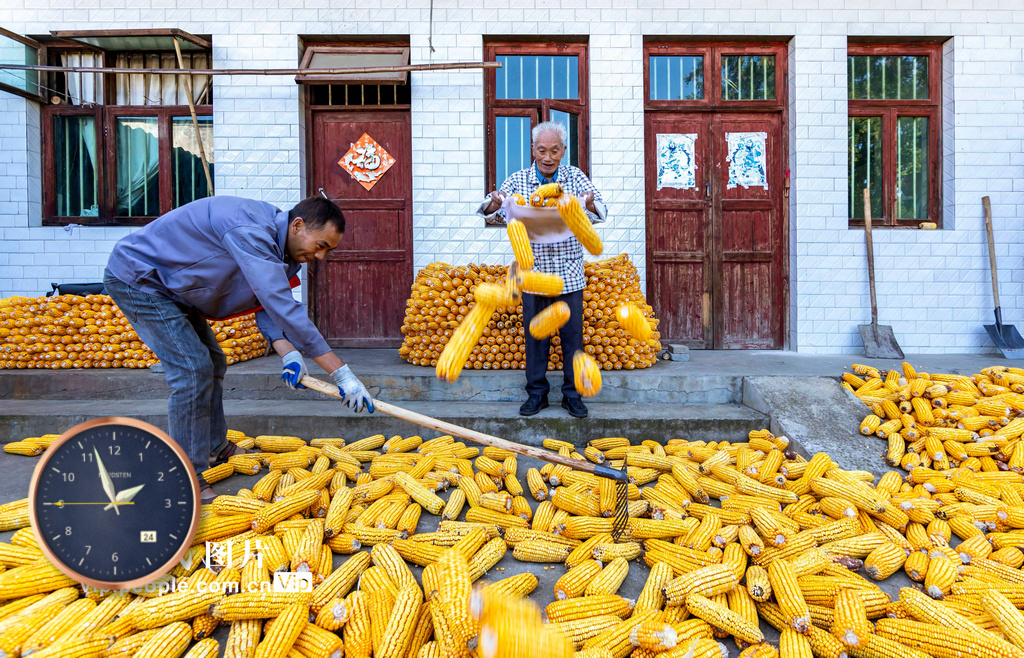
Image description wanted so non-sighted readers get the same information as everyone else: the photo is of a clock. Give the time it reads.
1:56:45
